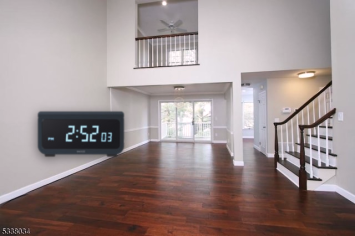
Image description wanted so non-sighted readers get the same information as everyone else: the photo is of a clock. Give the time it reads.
2:52:03
